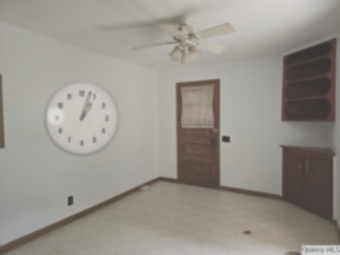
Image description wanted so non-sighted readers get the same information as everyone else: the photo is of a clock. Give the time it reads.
1:03
